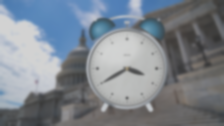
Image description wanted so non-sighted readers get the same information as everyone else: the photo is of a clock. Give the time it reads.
3:40
